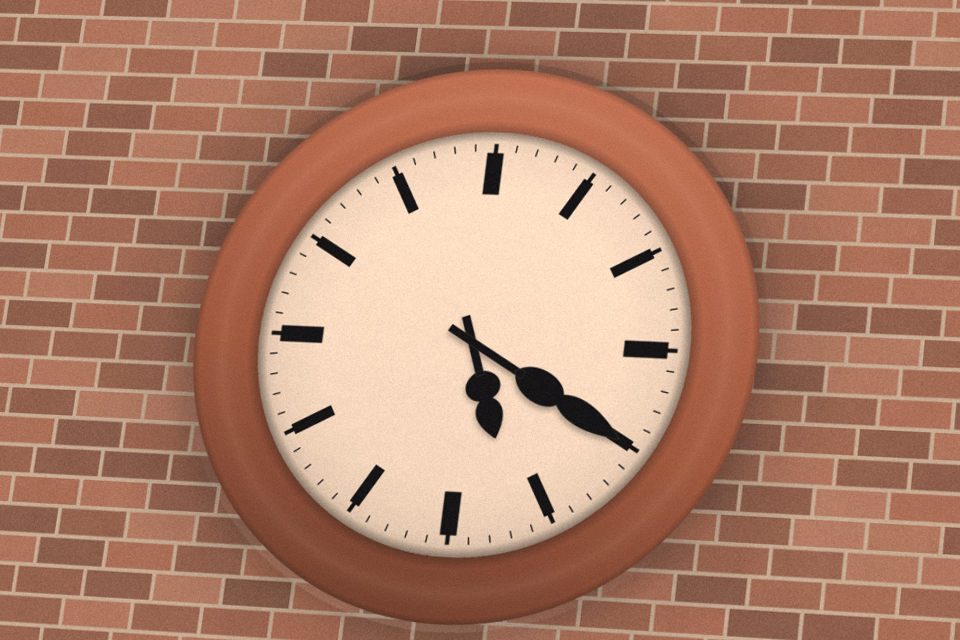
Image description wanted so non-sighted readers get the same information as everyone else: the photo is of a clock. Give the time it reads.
5:20
